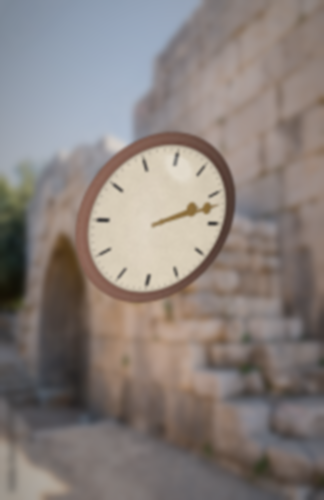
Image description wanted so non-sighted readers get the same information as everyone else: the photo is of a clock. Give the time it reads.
2:12
